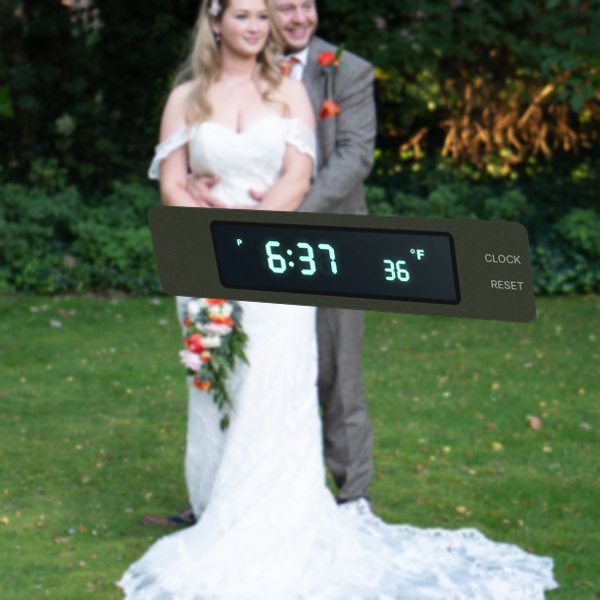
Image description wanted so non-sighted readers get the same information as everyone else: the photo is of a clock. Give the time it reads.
6:37
